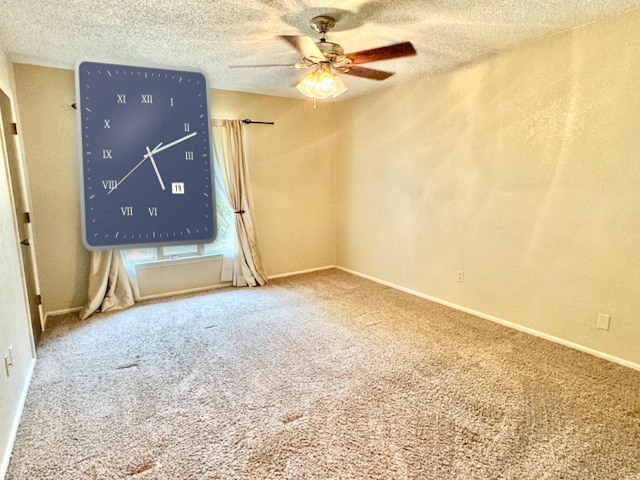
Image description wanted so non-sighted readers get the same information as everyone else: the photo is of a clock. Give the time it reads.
5:11:39
